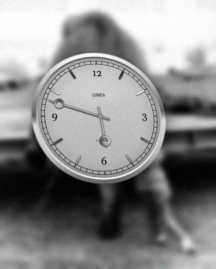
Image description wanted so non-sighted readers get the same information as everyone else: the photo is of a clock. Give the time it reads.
5:48
